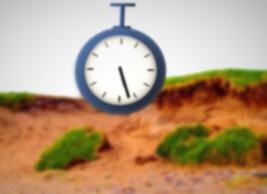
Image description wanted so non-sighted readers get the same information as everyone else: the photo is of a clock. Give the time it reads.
5:27
